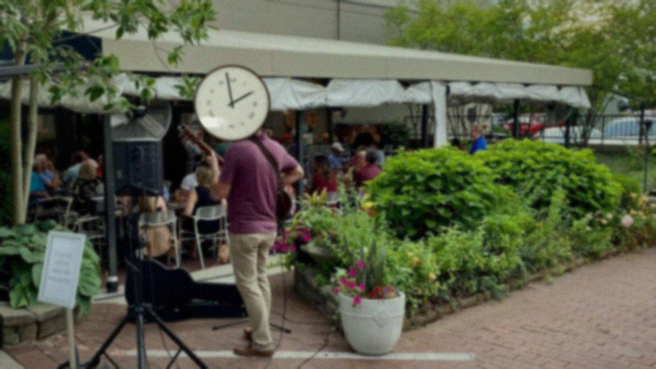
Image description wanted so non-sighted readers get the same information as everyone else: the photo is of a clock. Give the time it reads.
1:58
